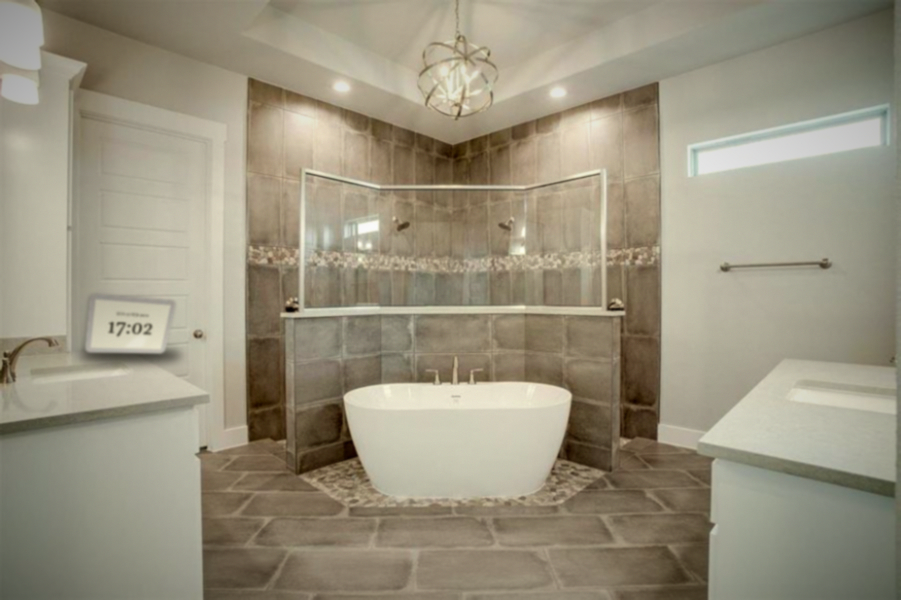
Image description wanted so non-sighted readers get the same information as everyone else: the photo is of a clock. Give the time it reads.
17:02
